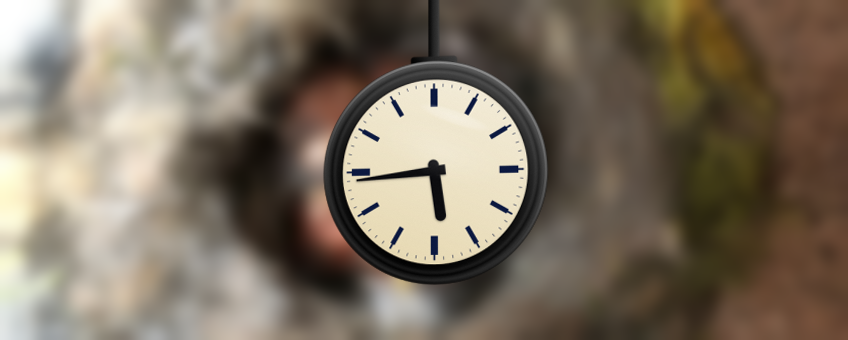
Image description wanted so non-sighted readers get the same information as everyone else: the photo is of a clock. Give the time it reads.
5:44
